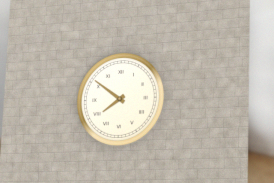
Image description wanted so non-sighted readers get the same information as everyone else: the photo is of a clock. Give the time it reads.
7:51
